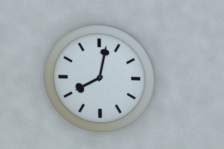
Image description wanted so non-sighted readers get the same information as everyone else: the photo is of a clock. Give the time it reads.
8:02
